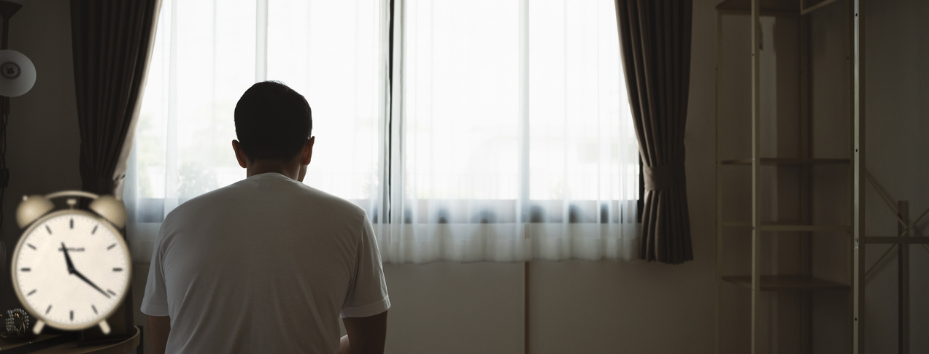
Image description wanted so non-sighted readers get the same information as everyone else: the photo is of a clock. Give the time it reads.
11:21
